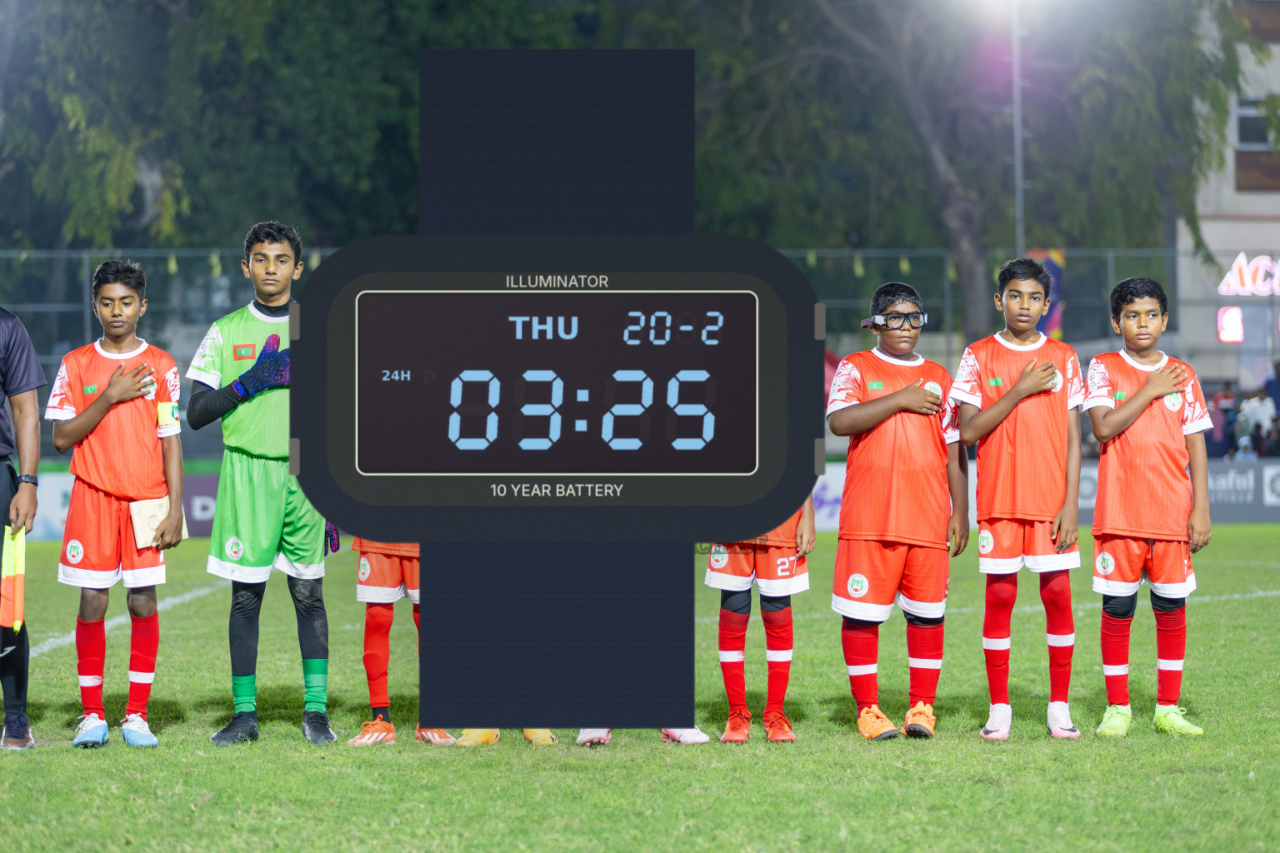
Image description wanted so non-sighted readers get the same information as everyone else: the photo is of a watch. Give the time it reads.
3:25
